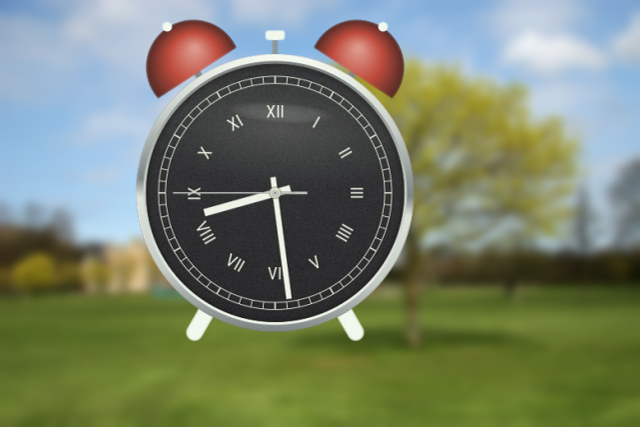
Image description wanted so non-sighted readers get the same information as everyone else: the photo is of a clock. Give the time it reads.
8:28:45
